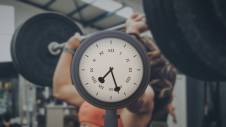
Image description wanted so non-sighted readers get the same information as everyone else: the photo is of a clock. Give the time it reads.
7:27
